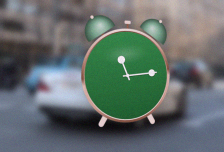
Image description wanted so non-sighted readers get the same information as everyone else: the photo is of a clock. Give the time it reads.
11:14
